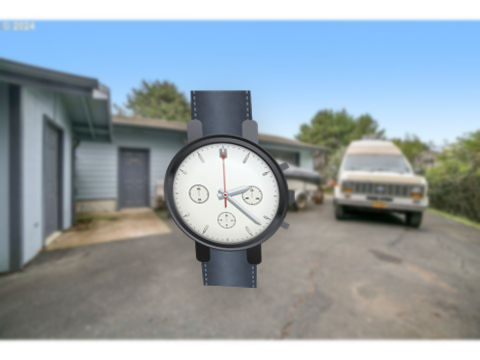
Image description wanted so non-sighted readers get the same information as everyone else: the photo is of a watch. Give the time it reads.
2:22
